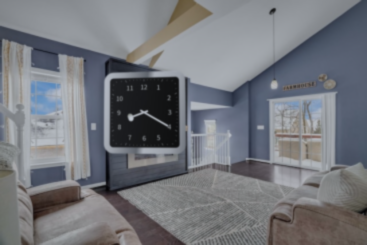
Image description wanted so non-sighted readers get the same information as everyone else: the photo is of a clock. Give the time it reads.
8:20
